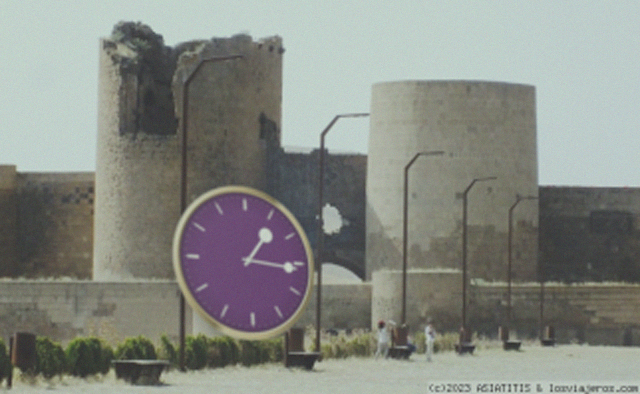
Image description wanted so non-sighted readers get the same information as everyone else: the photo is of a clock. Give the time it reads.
1:16
